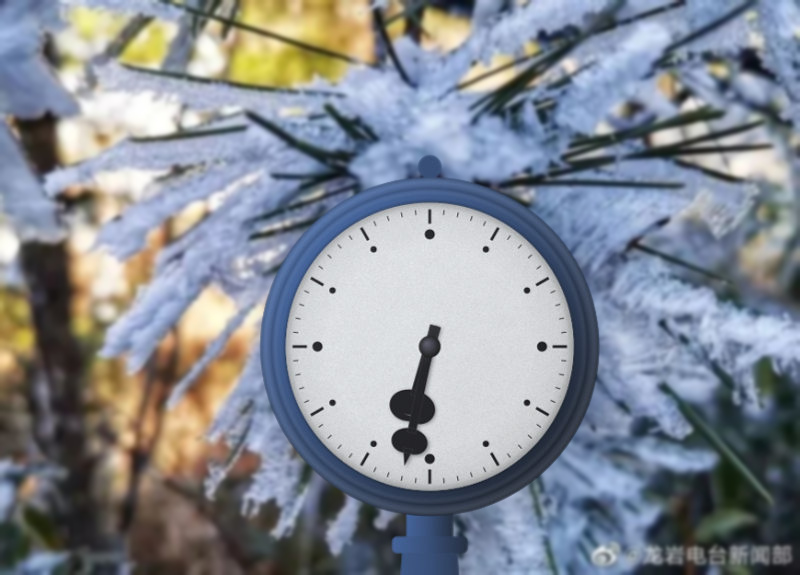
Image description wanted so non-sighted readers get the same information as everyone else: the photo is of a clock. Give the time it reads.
6:32
